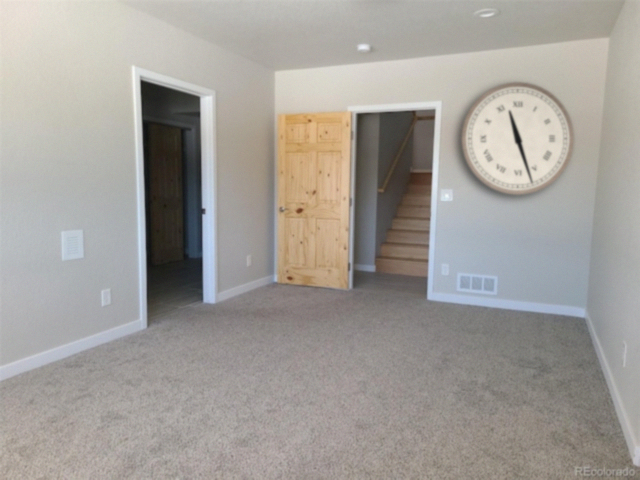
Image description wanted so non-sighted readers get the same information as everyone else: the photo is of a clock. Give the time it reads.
11:27
